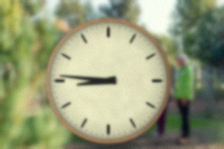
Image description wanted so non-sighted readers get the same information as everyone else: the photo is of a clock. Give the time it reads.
8:46
